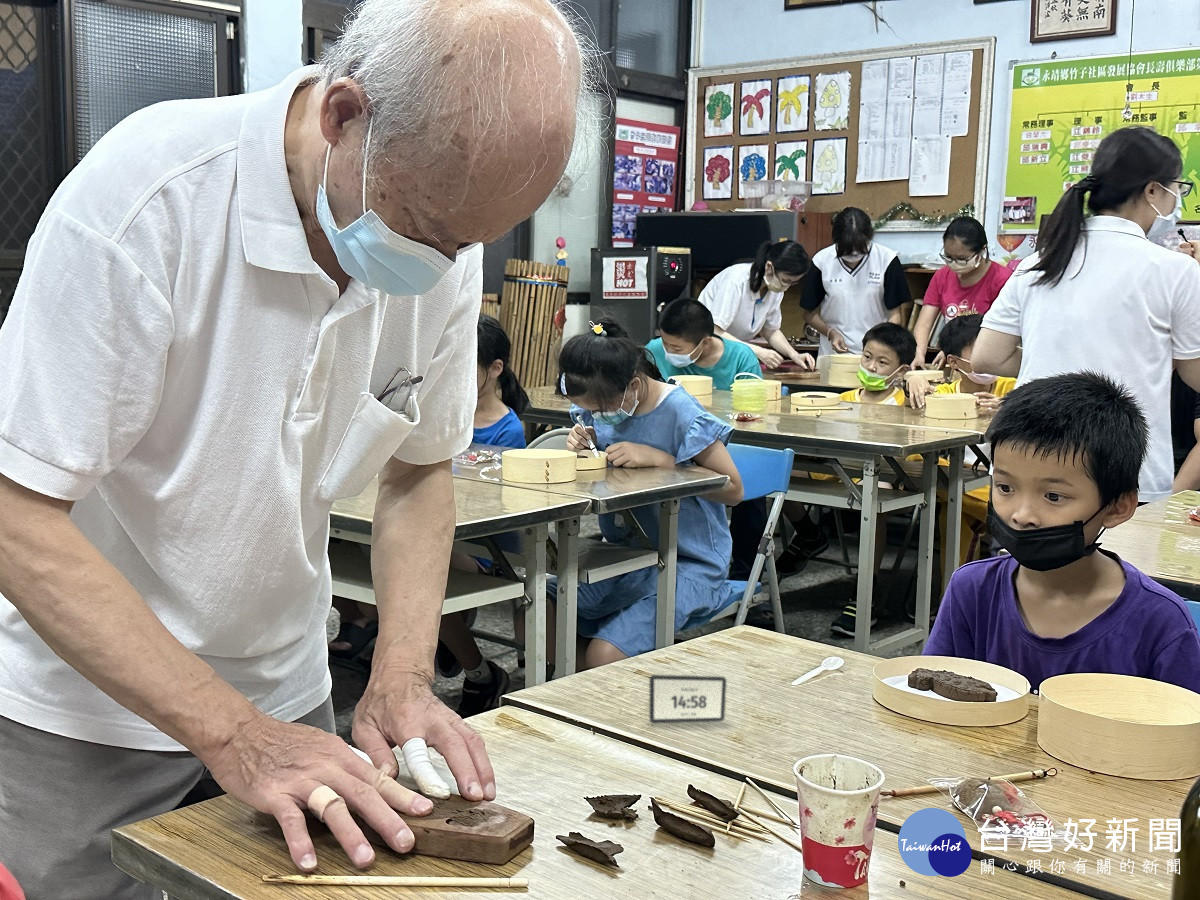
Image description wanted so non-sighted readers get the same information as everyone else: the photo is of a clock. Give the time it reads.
14:58
